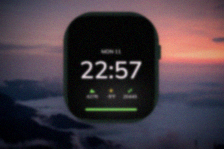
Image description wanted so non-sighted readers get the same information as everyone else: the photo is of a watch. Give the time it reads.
22:57
